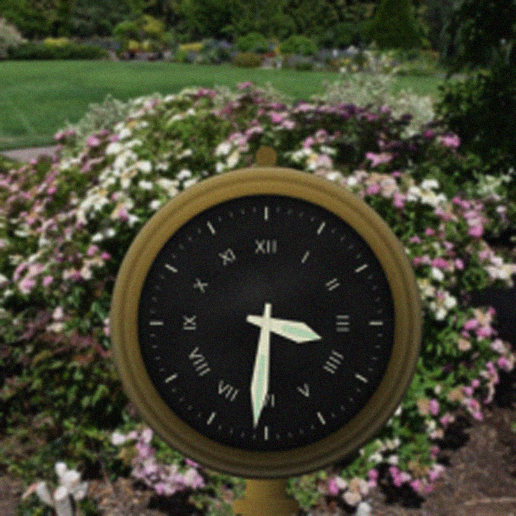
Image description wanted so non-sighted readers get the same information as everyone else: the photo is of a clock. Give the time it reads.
3:31
